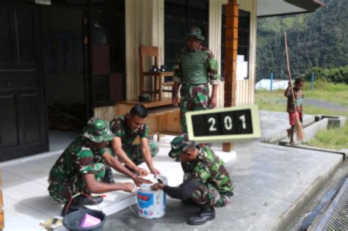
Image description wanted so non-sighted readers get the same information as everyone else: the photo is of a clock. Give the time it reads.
2:01
